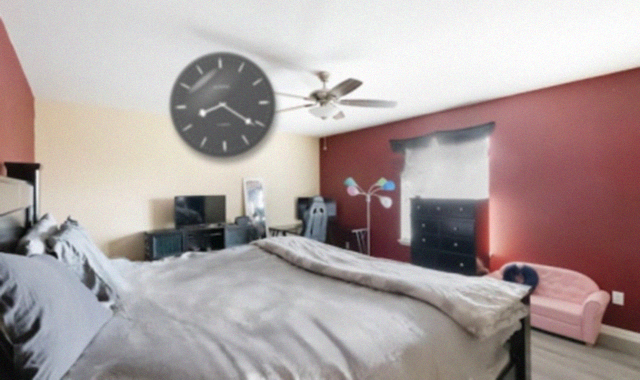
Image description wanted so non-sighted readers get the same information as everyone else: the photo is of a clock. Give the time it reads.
8:21
